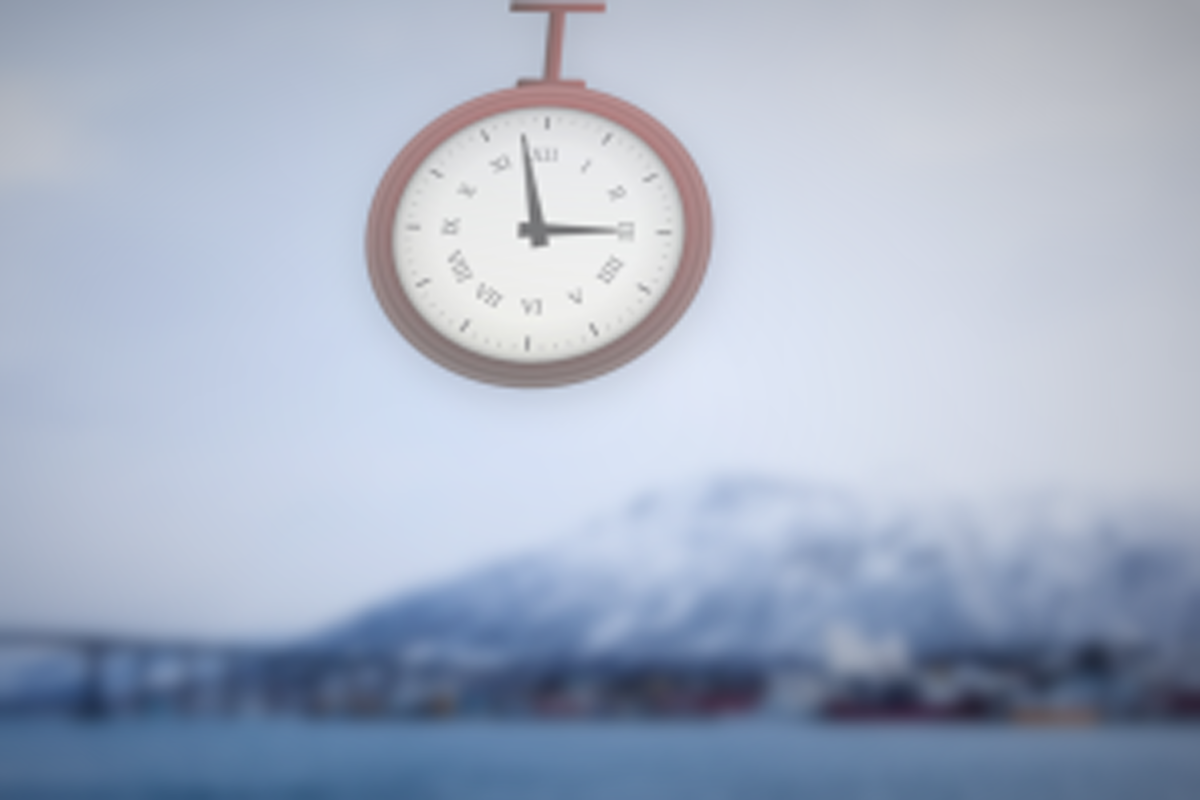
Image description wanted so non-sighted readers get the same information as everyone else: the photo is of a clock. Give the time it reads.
2:58
